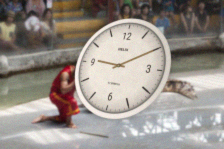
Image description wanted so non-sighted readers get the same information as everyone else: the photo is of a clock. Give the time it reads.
9:10
